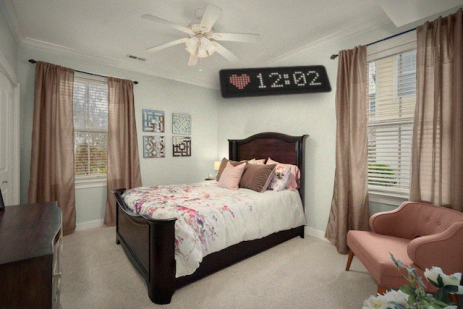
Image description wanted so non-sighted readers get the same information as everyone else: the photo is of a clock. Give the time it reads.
12:02
